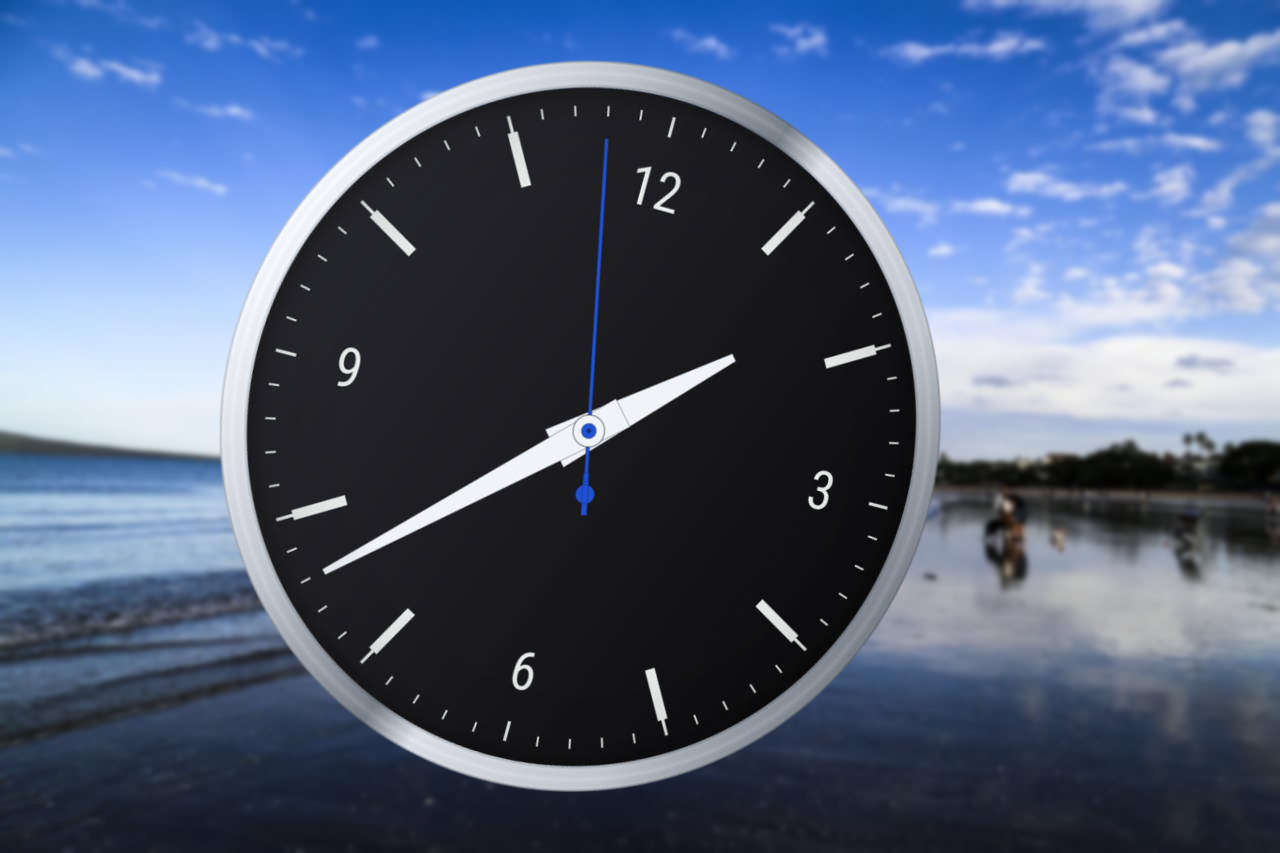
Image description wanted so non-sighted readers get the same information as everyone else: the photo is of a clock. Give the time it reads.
1:37:58
